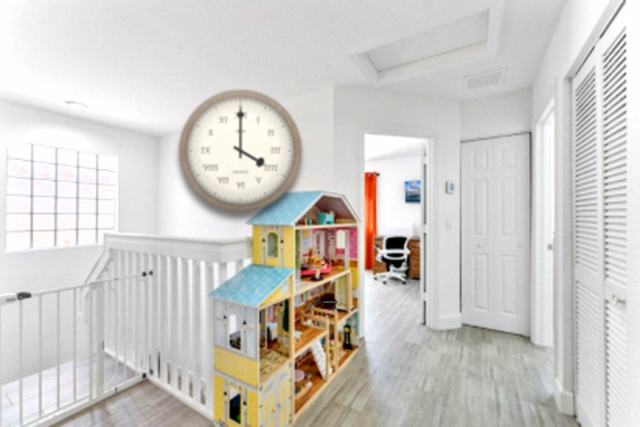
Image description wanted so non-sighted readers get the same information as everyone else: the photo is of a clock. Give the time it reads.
4:00
